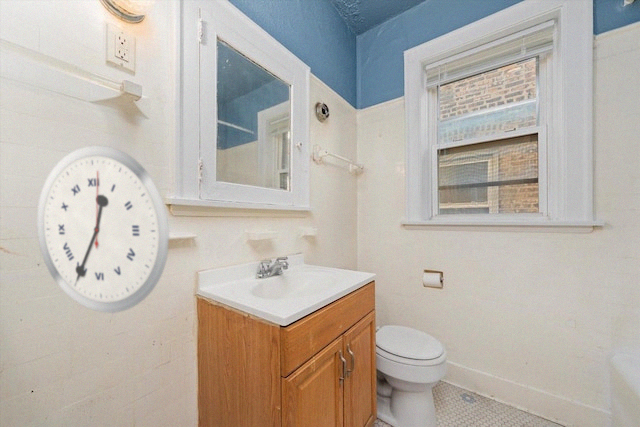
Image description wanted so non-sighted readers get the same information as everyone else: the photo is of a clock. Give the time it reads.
12:35:01
